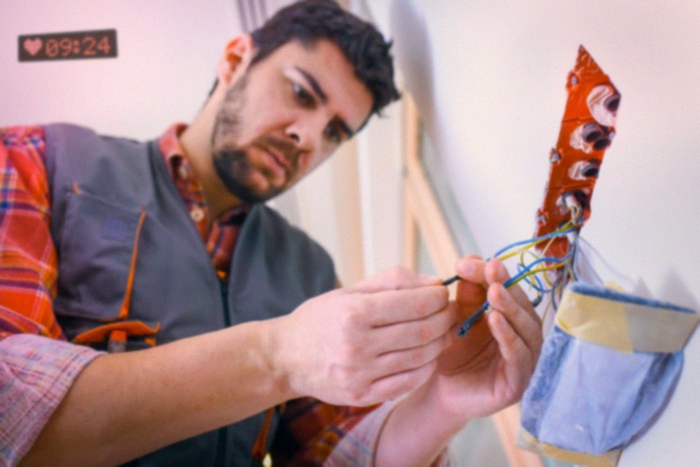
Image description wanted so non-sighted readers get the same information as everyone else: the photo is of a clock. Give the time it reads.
9:24
